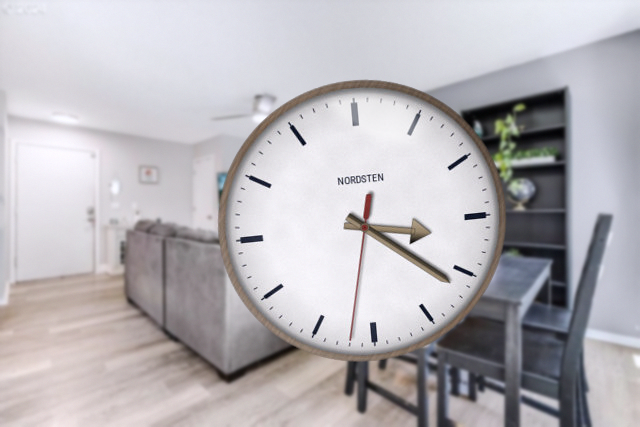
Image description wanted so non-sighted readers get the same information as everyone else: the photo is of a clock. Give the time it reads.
3:21:32
